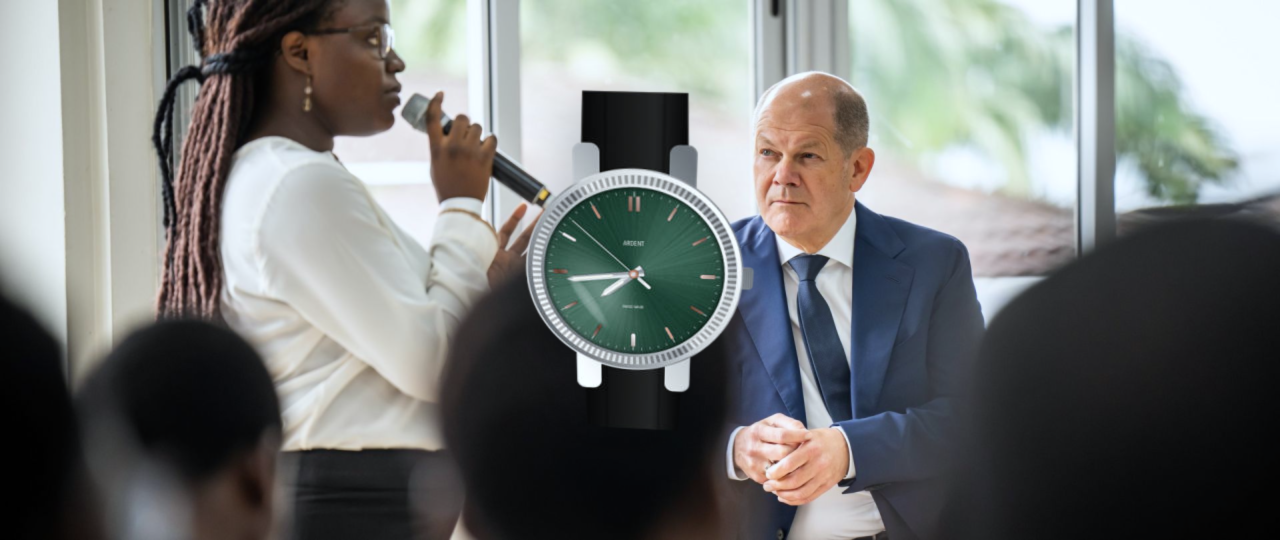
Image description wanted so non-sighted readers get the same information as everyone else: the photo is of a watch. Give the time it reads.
7:43:52
